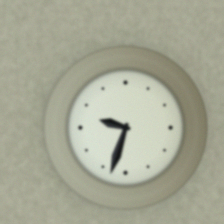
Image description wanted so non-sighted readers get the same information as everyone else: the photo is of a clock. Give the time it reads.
9:33
